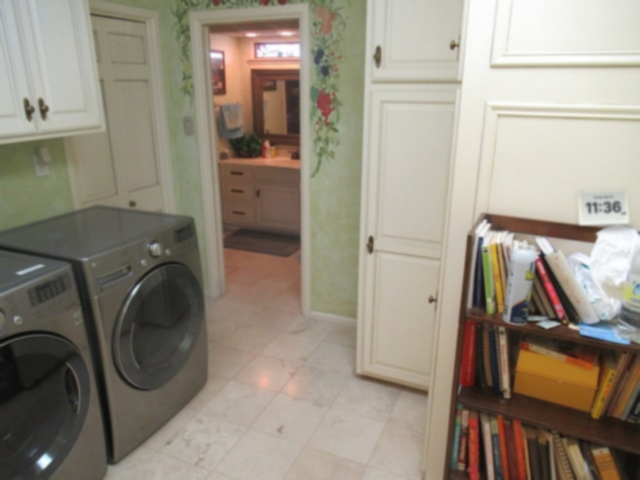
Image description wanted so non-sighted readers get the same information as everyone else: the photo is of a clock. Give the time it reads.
11:36
